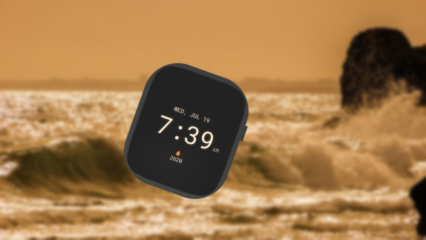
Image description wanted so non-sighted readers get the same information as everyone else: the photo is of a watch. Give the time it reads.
7:39
